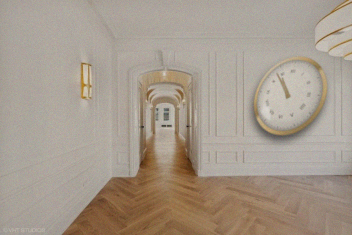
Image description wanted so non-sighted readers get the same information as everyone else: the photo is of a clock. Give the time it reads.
10:53
